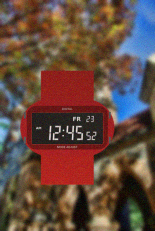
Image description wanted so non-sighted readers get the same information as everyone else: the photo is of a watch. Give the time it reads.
12:45:52
